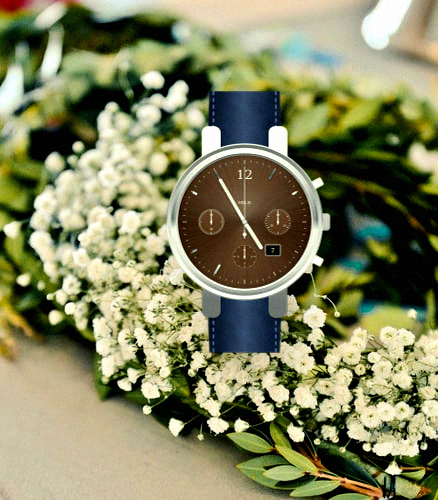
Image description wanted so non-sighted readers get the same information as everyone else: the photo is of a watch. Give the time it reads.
4:55
